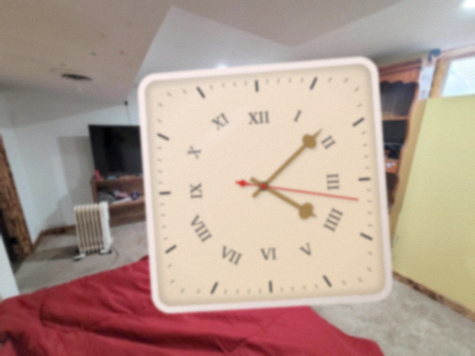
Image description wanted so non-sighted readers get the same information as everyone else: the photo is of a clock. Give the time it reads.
4:08:17
